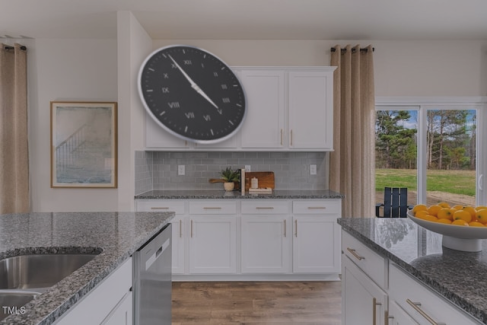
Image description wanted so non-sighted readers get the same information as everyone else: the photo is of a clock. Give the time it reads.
4:56
